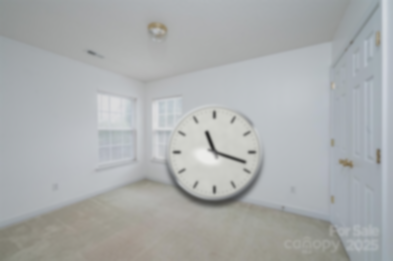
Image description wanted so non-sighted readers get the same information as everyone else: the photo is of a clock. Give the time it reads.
11:18
